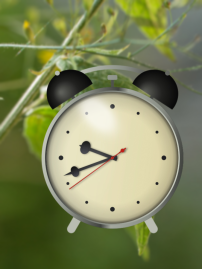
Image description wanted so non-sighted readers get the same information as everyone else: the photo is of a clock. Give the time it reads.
9:41:39
